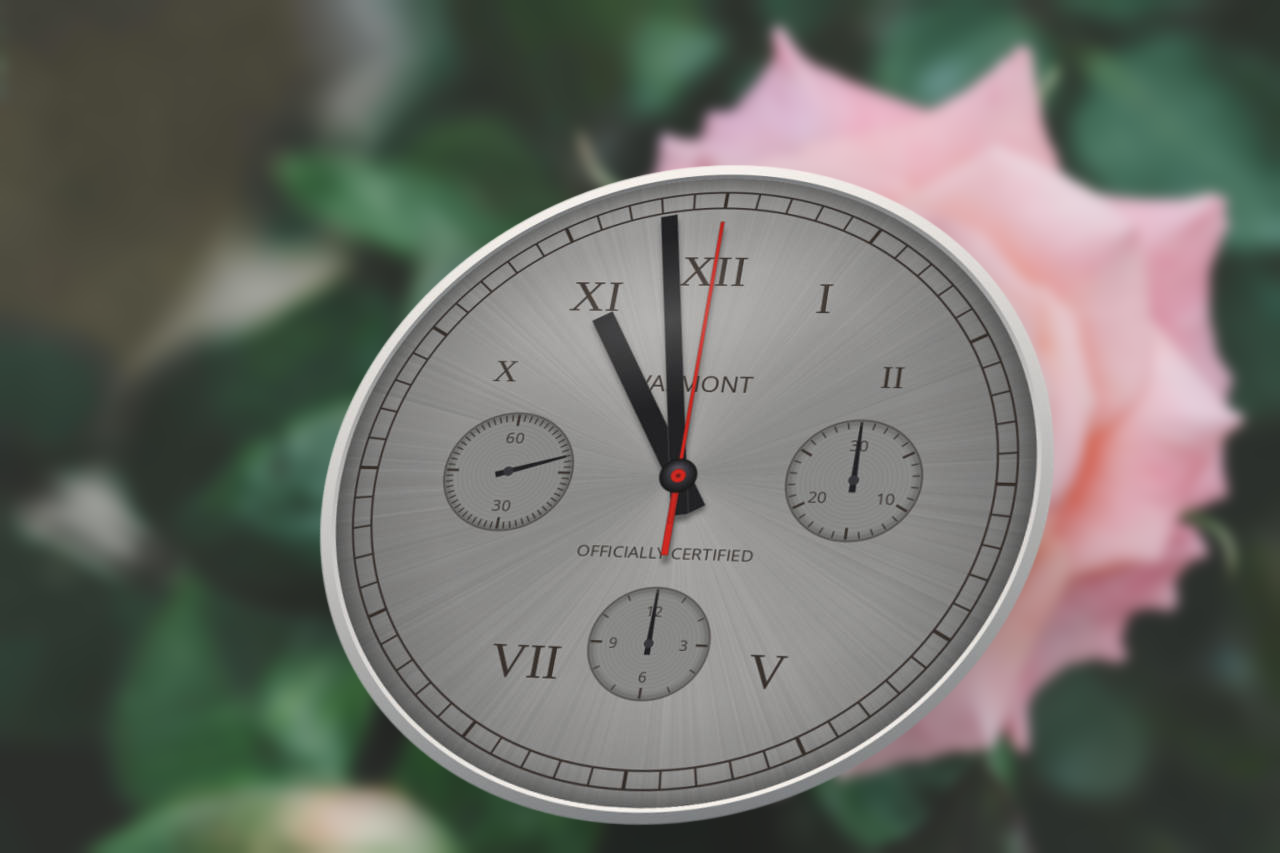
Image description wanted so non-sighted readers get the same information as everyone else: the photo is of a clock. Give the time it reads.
10:58:12
